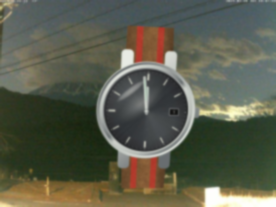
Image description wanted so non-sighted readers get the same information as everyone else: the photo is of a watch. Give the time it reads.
11:59
